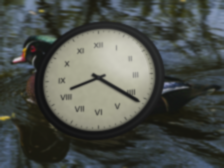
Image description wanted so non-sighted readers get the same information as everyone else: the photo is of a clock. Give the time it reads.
8:21
